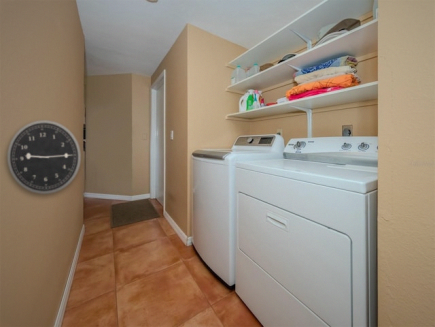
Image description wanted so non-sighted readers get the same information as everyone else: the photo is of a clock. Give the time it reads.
9:15
